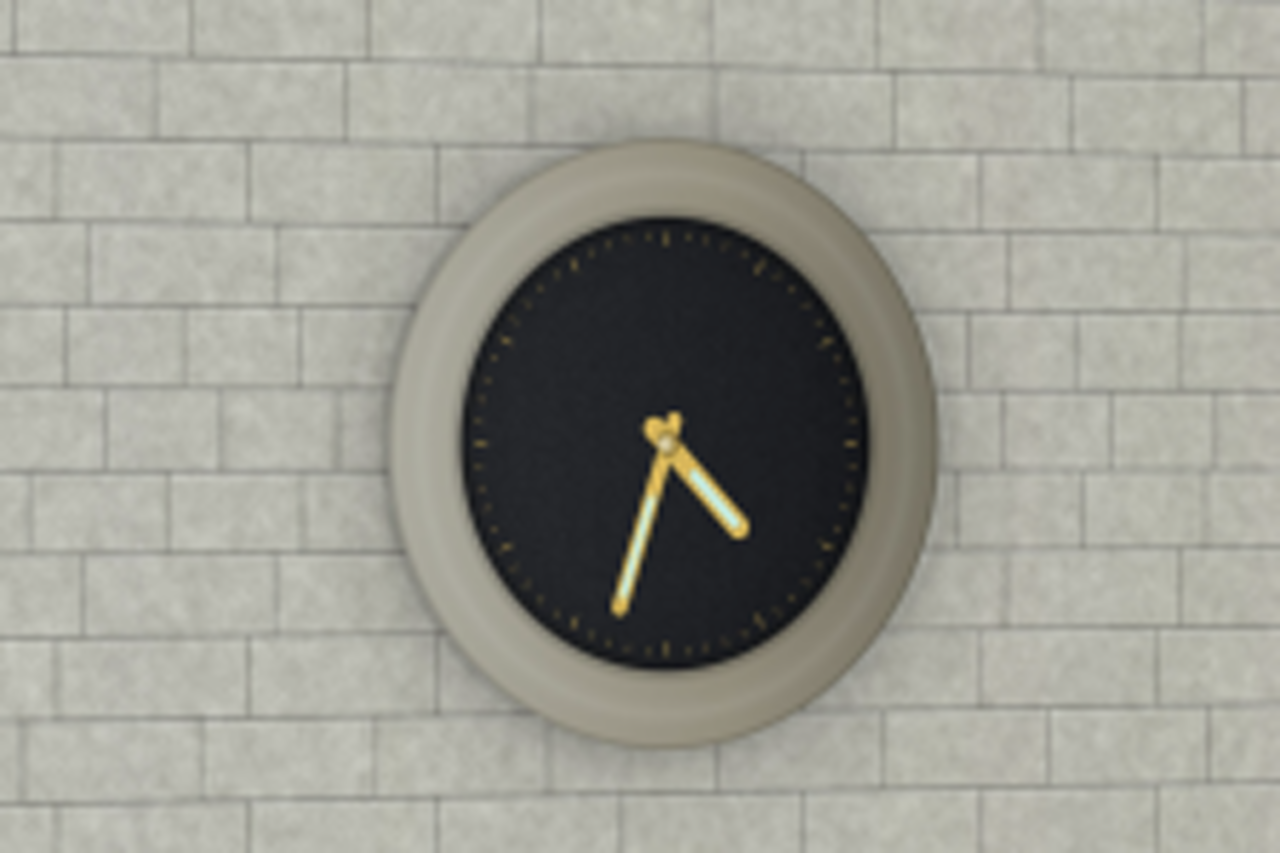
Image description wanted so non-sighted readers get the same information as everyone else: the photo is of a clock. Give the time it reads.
4:33
